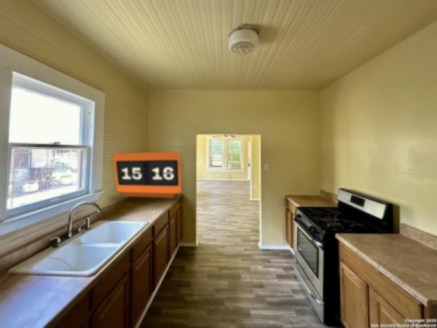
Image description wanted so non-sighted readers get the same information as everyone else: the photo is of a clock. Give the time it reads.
15:16
